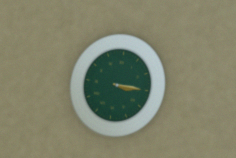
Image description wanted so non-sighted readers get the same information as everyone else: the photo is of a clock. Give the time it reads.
3:15
